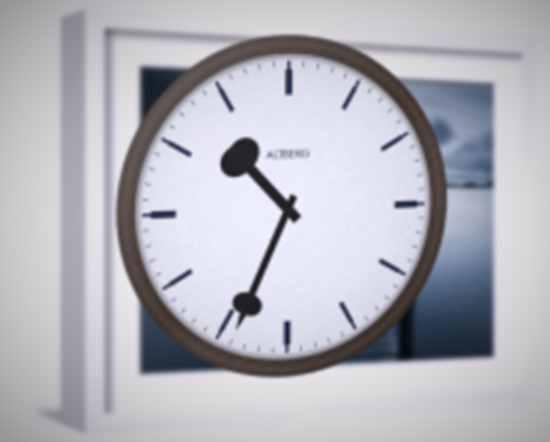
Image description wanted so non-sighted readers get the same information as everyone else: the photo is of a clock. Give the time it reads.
10:34
